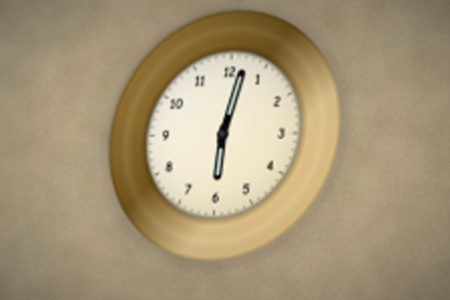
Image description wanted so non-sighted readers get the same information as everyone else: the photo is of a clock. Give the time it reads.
6:02
